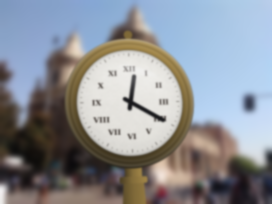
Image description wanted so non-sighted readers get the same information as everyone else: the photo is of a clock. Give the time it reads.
12:20
